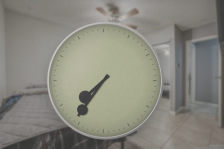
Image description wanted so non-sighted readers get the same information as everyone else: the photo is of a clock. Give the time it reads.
7:36
